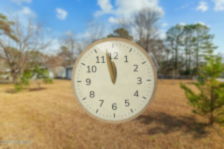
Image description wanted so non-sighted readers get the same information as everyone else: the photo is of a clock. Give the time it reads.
11:58
